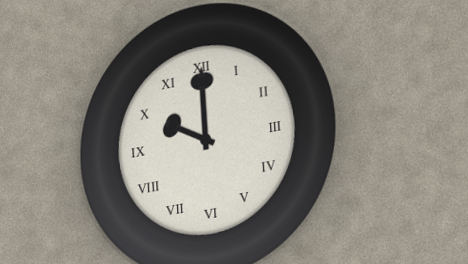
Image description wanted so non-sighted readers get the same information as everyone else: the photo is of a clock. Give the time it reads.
10:00
